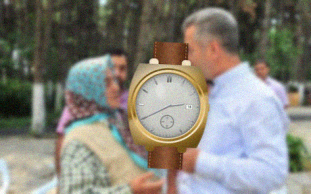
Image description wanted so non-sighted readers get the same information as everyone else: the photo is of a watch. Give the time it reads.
2:40
